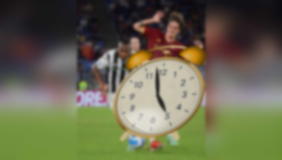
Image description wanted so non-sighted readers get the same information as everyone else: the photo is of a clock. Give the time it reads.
4:58
